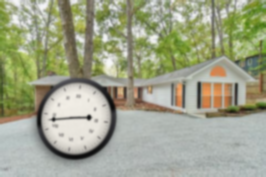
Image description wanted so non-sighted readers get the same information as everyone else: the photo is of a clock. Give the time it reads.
2:43
